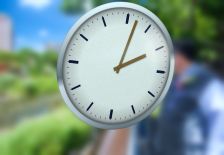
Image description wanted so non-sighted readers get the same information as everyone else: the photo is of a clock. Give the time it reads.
2:02
